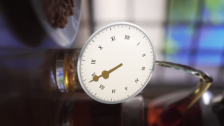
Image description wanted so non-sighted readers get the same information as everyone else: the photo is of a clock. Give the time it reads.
7:39
